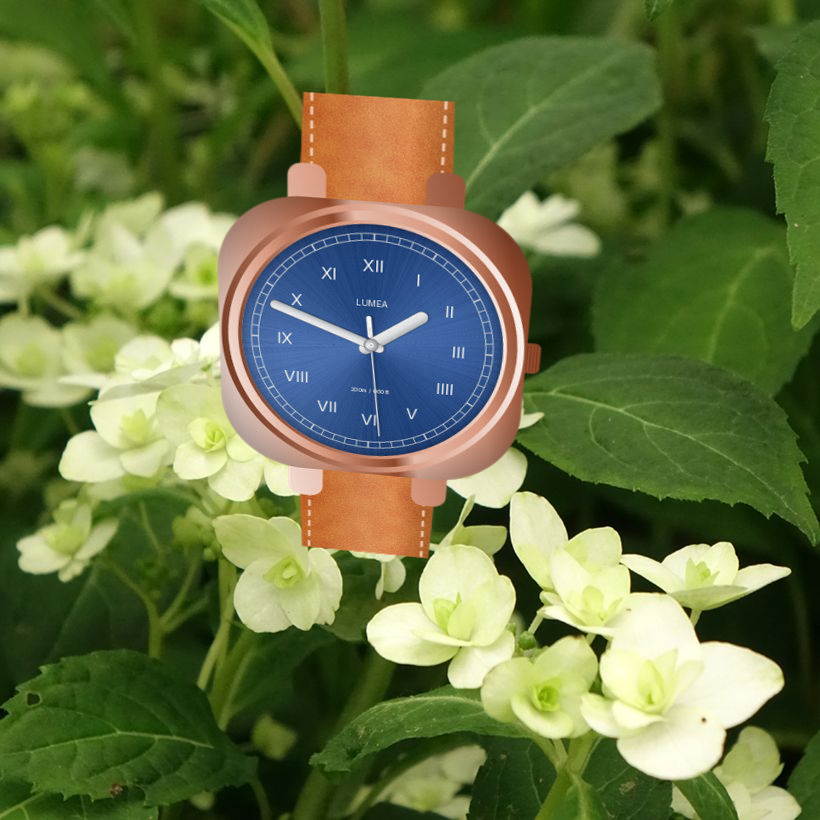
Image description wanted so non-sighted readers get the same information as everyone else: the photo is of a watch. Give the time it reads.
1:48:29
